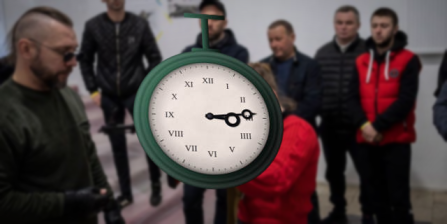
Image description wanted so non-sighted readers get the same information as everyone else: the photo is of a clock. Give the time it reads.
3:14
